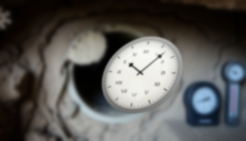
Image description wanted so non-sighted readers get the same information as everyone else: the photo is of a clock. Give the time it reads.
10:07
